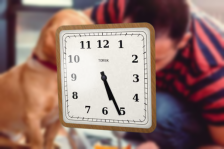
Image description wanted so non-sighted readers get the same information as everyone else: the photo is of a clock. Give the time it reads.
5:26
